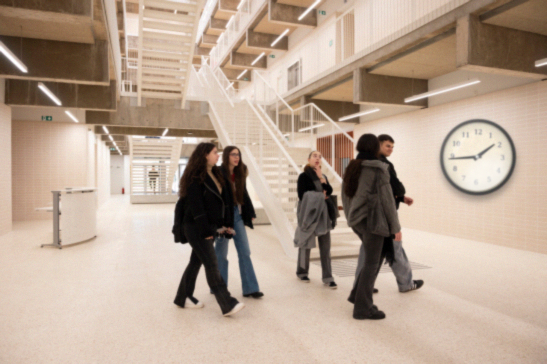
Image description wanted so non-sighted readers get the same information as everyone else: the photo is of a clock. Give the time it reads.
1:44
